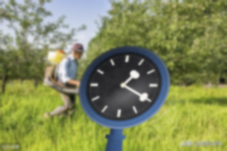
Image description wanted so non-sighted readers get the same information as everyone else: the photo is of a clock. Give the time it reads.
1:20
